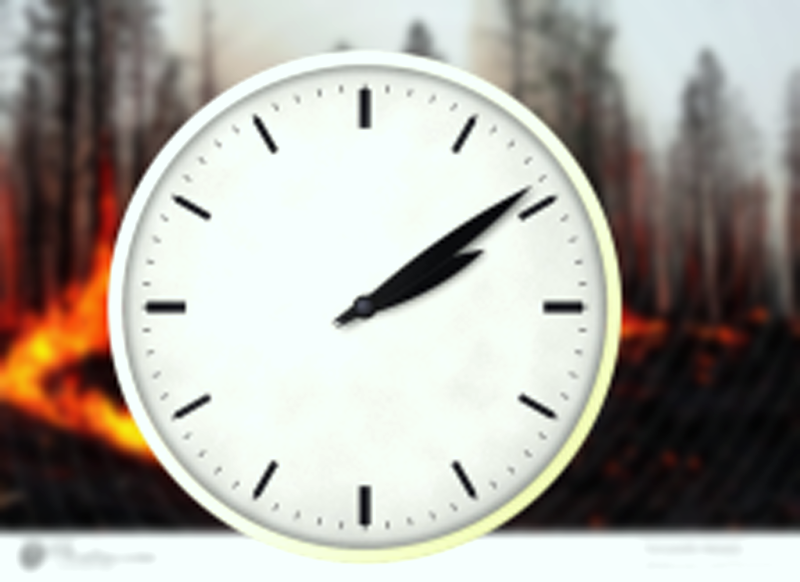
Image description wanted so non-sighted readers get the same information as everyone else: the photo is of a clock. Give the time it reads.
2:09
